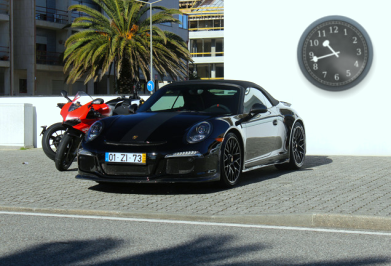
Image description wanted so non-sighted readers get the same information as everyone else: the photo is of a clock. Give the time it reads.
10:43
